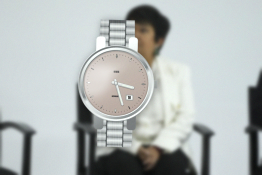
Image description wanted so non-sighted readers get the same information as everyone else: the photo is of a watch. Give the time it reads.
3:27
